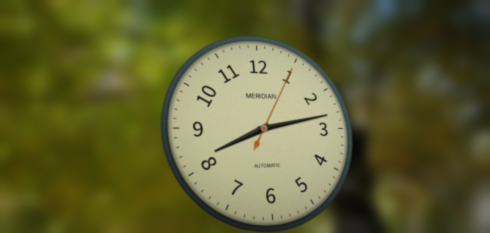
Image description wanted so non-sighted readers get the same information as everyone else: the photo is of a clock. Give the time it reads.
8:13:05
